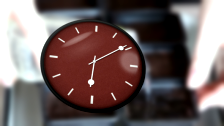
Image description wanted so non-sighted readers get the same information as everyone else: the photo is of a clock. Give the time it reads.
6:09
